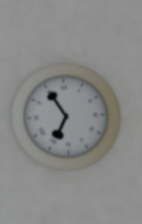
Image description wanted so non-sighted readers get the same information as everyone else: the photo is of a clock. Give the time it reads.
6:55
